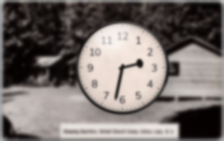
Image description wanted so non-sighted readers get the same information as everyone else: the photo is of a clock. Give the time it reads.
2:32
